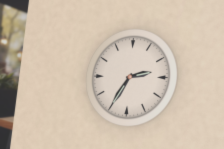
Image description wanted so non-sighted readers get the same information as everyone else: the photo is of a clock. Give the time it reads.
2:35
